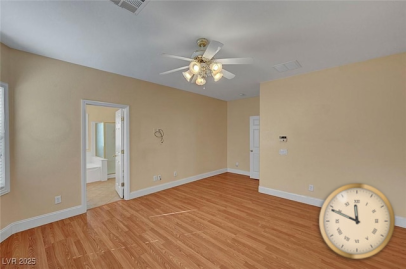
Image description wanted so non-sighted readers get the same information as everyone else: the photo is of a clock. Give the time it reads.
11:49
